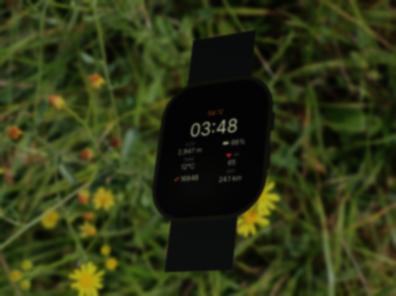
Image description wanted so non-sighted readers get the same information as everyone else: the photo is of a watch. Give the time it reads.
3:48
